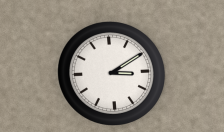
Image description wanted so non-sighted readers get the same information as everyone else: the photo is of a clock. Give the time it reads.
3:10
